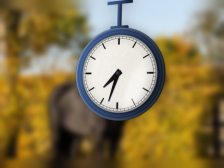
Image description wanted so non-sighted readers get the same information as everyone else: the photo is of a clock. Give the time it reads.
7:33
